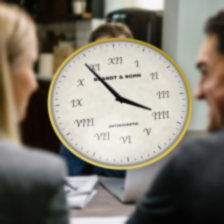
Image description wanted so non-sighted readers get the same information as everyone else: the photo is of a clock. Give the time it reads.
3:54
